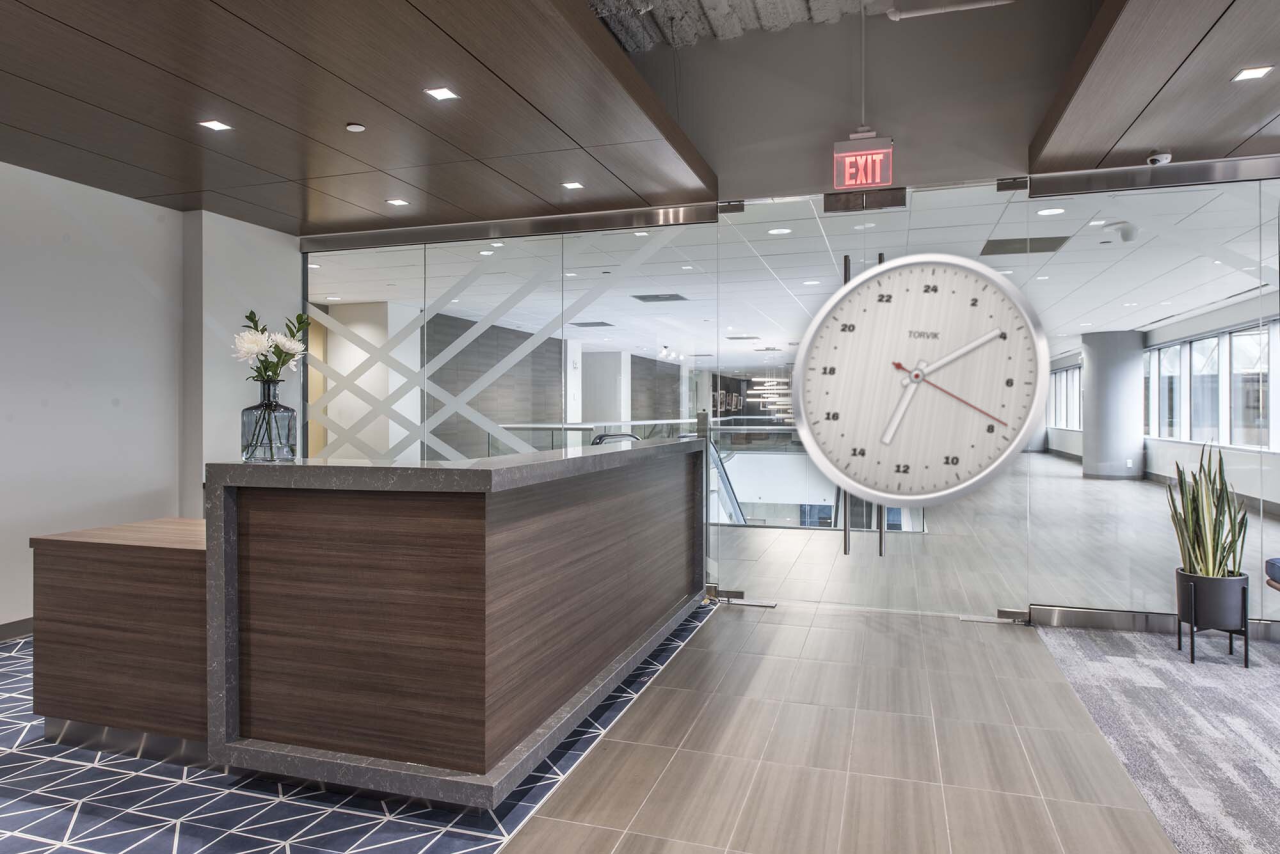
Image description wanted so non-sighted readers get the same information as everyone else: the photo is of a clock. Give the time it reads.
13:09:19
